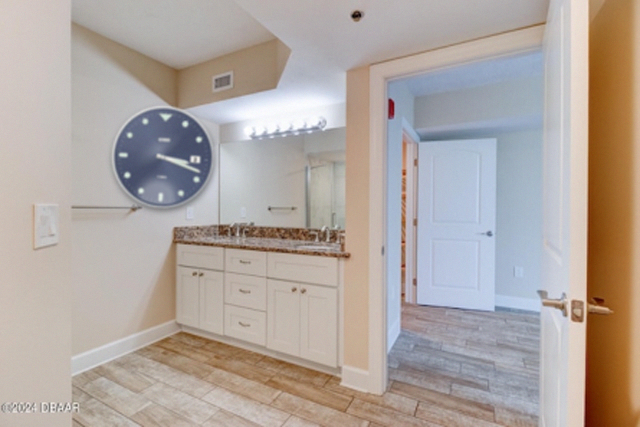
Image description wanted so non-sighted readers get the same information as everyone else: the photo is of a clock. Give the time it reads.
3:18
